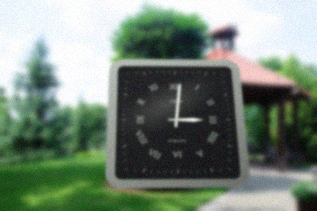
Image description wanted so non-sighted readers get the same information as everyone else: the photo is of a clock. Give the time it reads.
3:01
